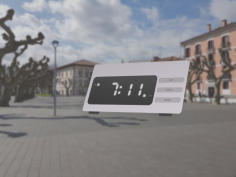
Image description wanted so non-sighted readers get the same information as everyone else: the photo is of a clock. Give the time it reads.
7:11
